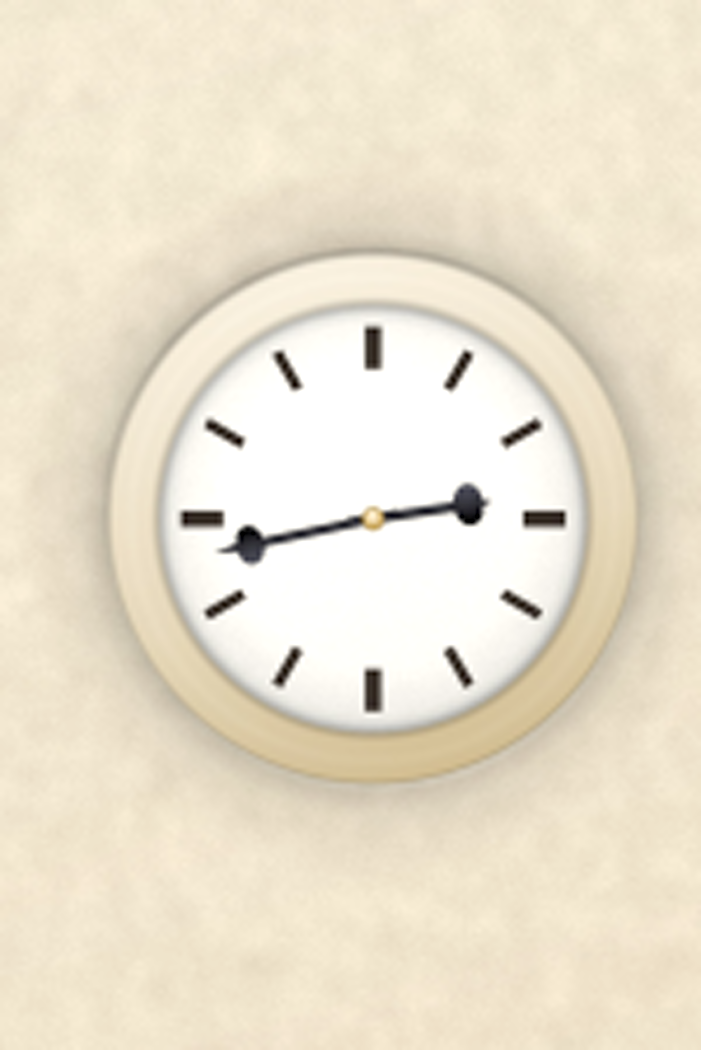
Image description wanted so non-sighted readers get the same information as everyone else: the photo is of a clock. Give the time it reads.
2:43
